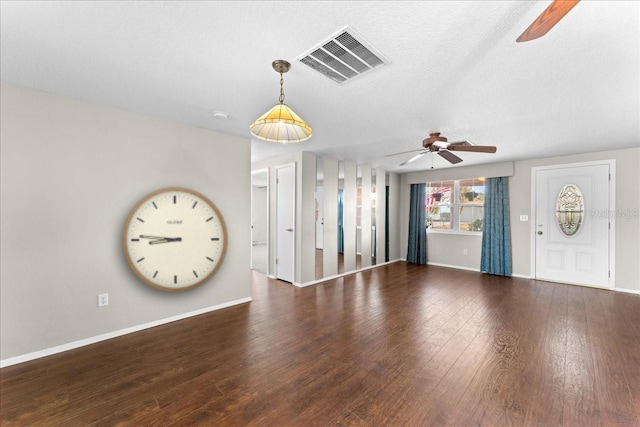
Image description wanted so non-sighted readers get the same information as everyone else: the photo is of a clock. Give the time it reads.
8:46
